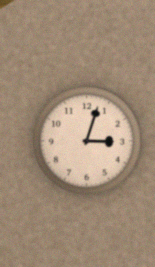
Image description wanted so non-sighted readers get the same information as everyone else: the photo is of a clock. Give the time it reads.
3:03
